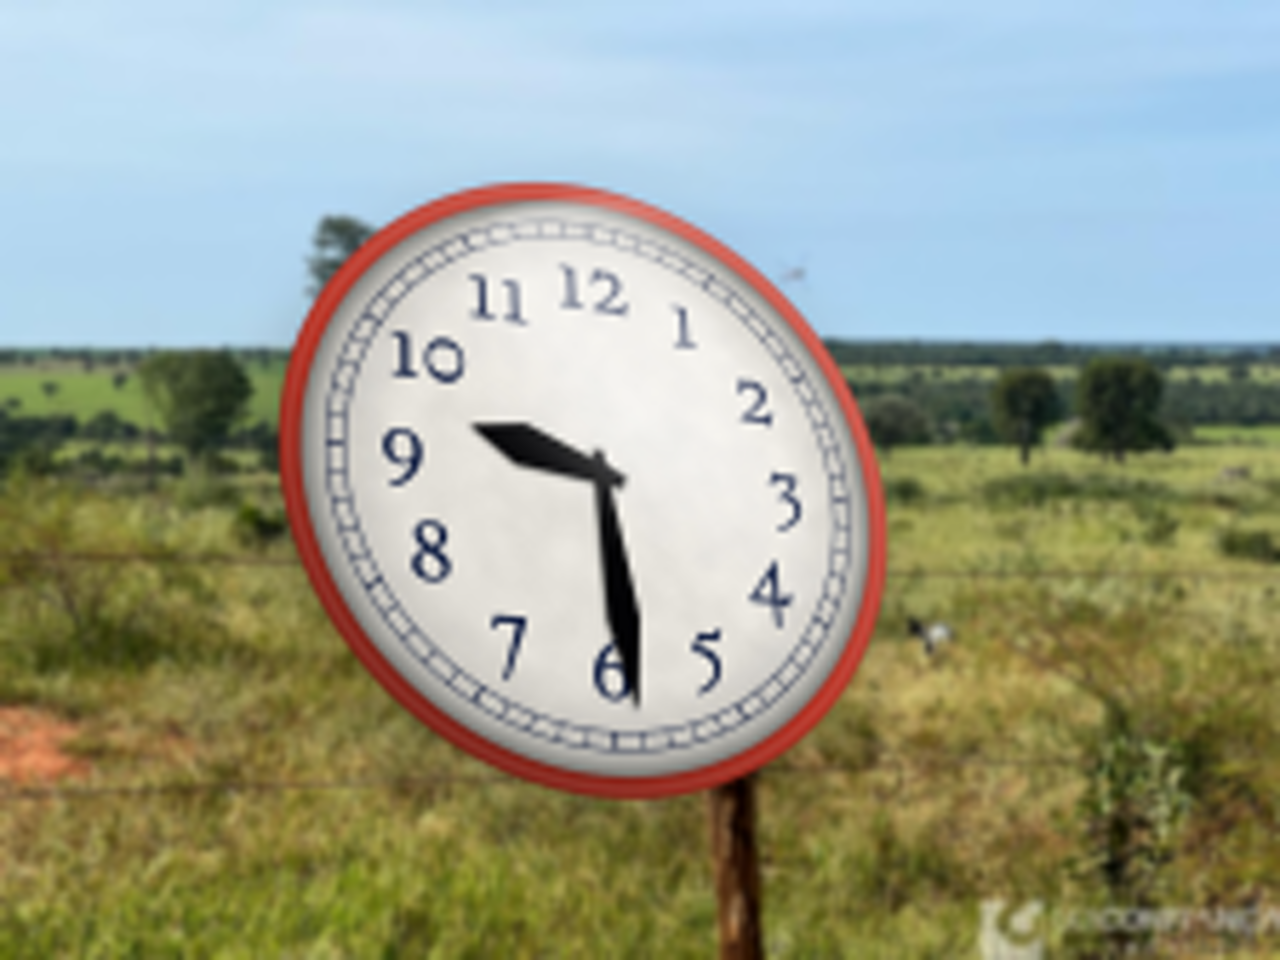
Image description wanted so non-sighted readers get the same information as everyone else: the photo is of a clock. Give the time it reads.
9:29
